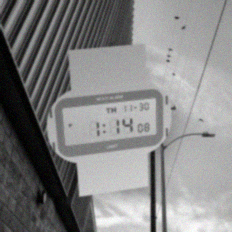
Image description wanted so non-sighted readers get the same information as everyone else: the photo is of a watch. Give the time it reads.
1:14
